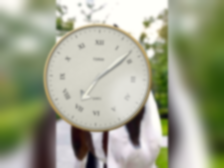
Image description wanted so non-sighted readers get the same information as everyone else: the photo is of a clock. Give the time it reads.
7:08
